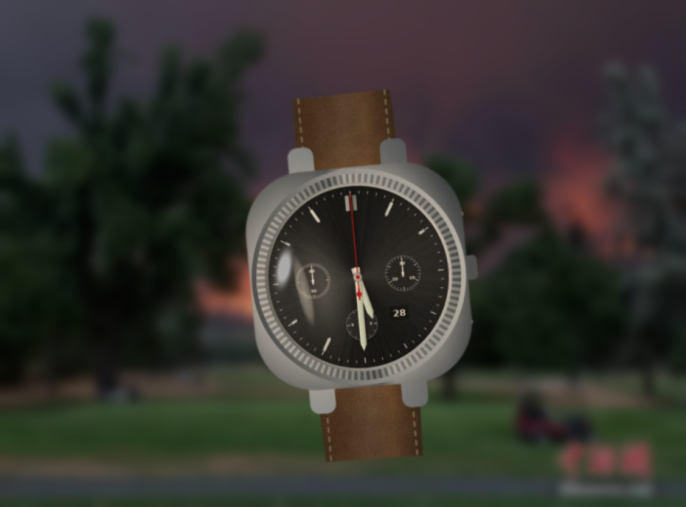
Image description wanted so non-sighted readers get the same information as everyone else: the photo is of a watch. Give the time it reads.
5:30
